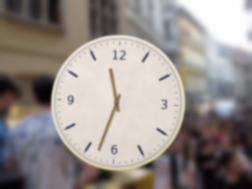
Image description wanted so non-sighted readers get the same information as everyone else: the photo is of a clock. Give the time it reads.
11:33
